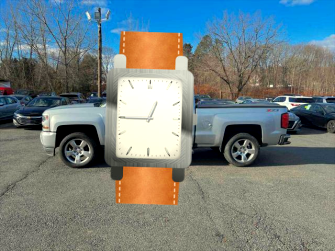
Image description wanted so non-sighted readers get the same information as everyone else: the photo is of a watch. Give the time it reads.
12:45
